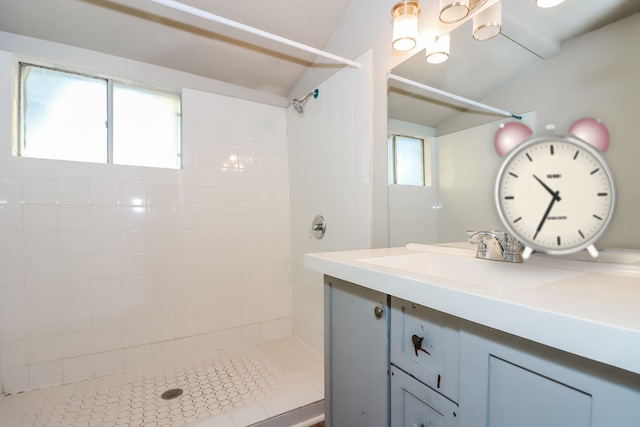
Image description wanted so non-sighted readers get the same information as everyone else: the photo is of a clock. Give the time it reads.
10:35
